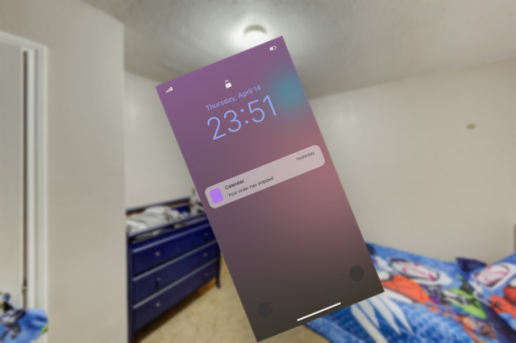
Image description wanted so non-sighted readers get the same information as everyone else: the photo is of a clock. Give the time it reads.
23:51
